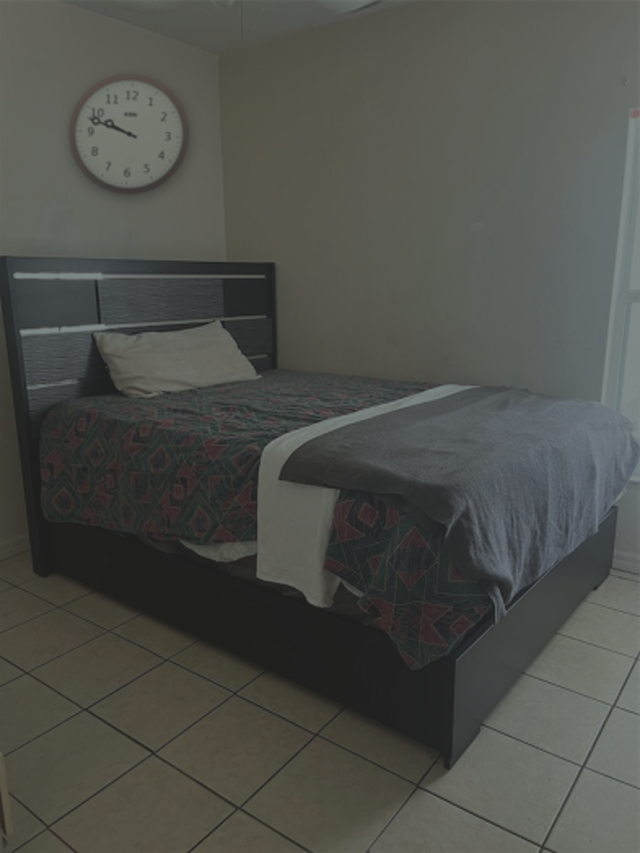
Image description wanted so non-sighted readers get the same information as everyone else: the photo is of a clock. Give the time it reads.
9:48
